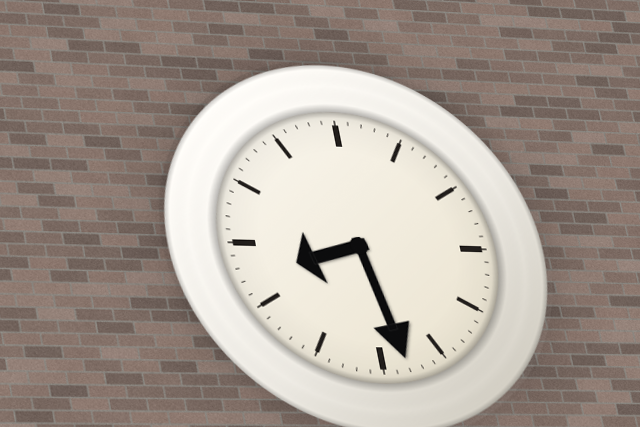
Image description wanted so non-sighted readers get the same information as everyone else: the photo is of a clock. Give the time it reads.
8:28
